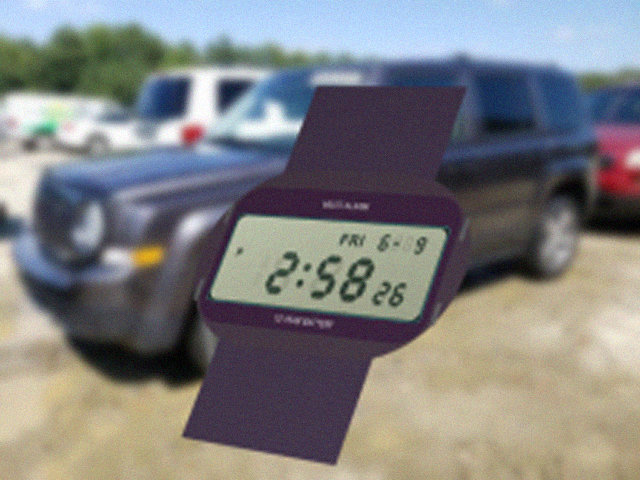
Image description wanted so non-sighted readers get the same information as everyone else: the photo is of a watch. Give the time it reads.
2:58:26
